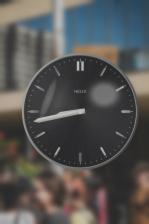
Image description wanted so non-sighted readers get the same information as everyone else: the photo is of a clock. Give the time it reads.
8:43
